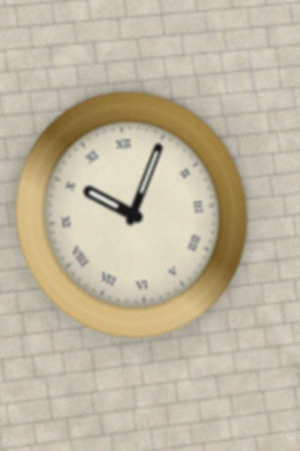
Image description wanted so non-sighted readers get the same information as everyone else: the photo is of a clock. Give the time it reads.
10:05
